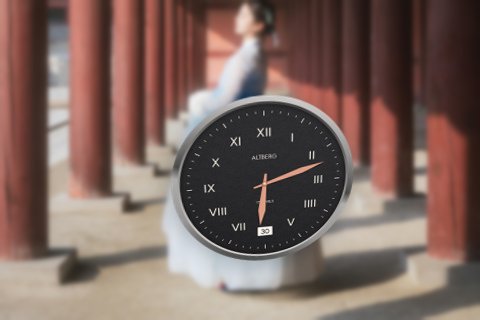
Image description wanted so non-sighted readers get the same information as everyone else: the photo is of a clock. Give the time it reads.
6:12
